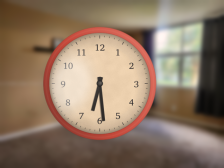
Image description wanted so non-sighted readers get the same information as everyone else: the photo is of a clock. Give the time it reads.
6:29
